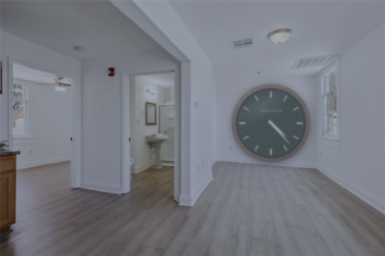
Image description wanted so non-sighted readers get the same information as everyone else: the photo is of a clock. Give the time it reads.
4:23
